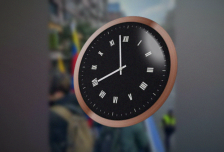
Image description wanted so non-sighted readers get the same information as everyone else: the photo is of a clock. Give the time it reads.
7:58
